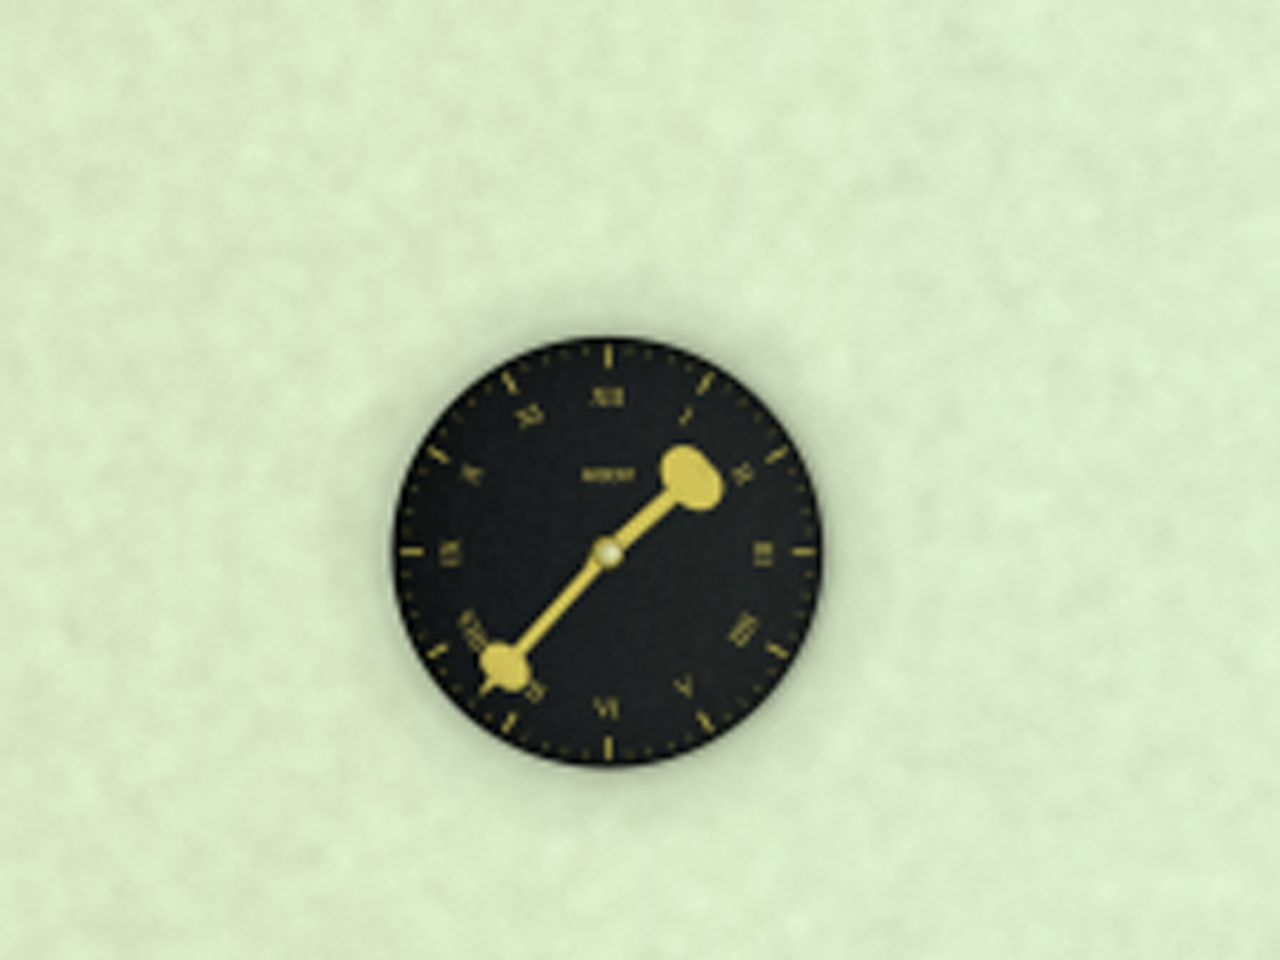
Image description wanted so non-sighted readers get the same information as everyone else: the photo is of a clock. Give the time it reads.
1:37
